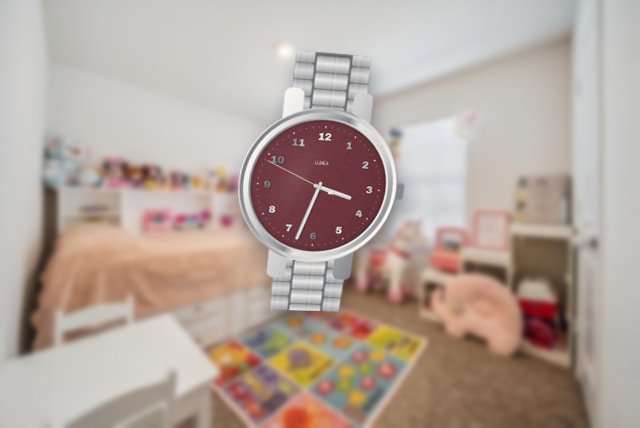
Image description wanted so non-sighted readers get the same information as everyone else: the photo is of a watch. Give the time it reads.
3:32:49
